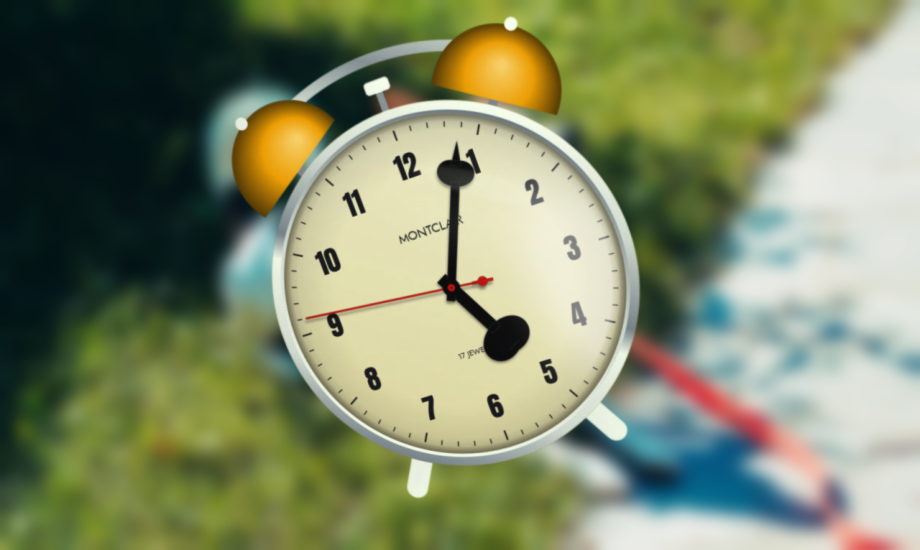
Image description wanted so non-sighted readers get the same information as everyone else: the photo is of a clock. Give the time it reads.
5:03:46
